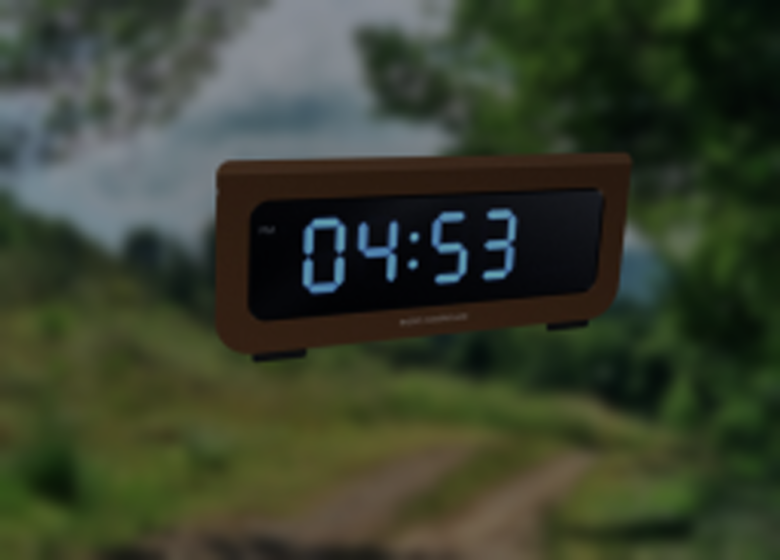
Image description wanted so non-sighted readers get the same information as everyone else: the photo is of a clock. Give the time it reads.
4:53
